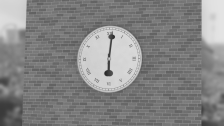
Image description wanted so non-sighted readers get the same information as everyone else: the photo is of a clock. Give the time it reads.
6:01
